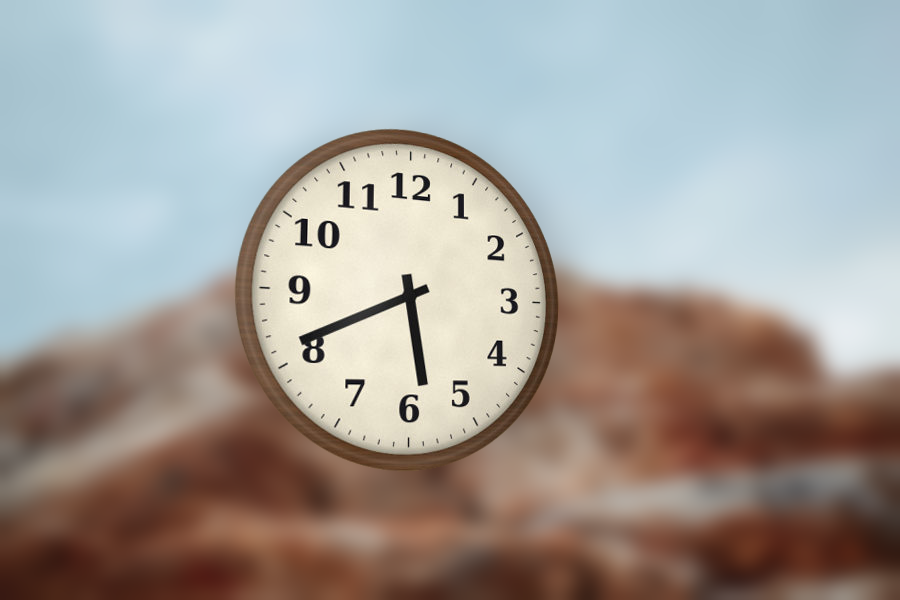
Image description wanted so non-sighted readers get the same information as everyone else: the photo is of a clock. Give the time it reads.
5:41
